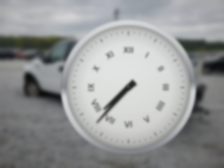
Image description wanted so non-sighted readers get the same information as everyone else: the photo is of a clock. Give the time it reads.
7:37
